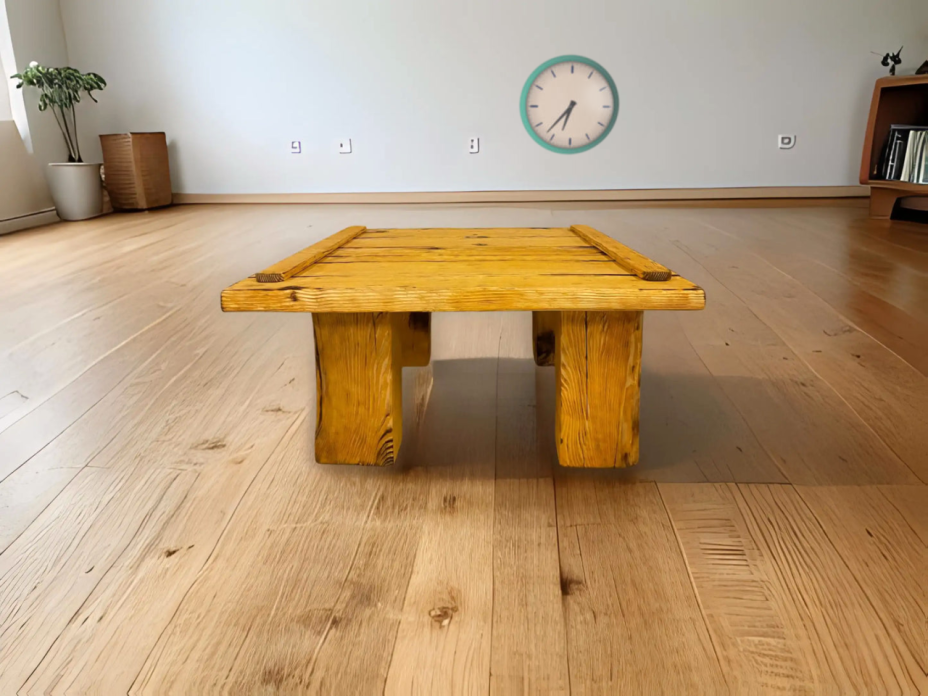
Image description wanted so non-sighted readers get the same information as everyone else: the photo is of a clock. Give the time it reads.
6:37
